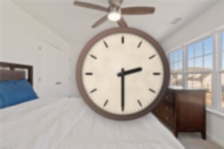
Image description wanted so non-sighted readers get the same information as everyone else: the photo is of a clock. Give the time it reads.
2:30
